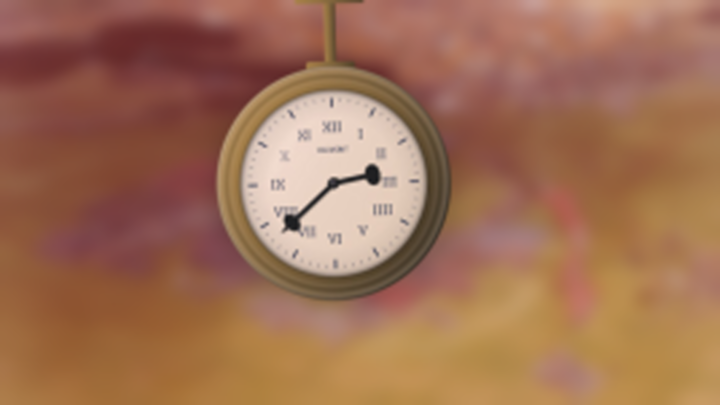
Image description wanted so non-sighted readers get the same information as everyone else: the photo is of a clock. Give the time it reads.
2:38
